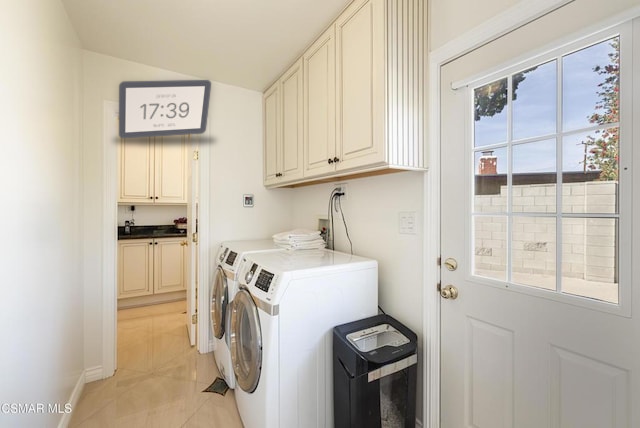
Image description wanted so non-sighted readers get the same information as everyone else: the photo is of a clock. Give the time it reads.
17:39
